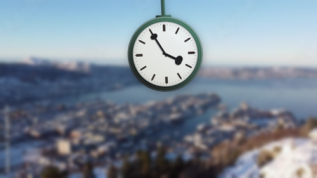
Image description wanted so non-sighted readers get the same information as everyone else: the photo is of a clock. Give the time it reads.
3:55
